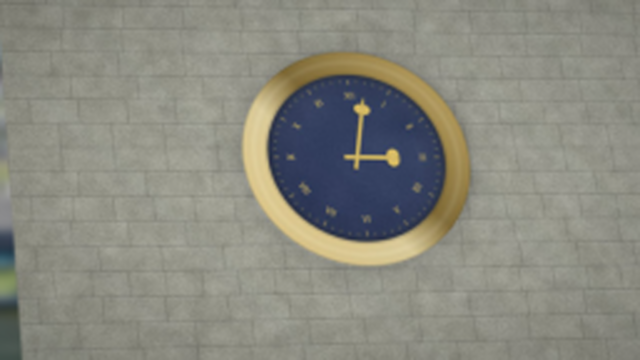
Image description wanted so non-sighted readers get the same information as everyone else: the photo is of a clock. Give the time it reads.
3:02
